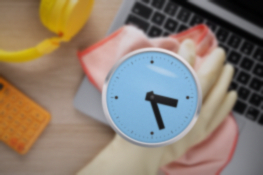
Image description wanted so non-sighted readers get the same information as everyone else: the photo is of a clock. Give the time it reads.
3:27
